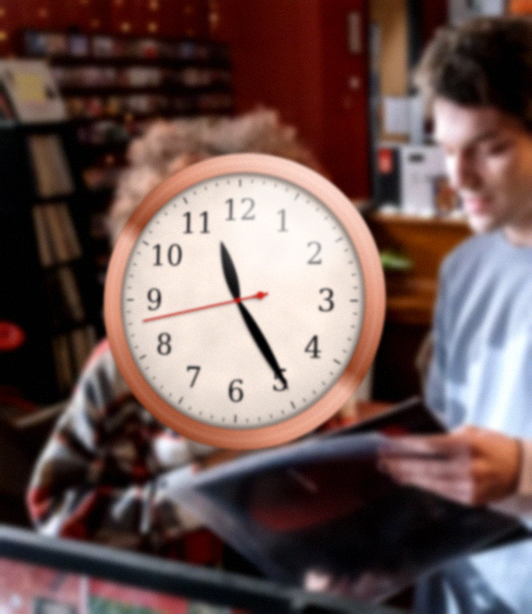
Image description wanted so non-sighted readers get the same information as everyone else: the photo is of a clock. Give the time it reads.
11:24:43
